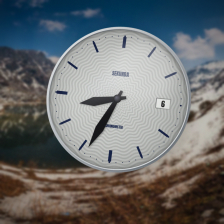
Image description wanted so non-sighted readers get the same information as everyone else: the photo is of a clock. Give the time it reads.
8:34
